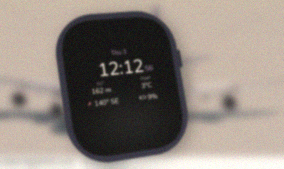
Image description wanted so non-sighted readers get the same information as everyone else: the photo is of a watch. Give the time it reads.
12:12
